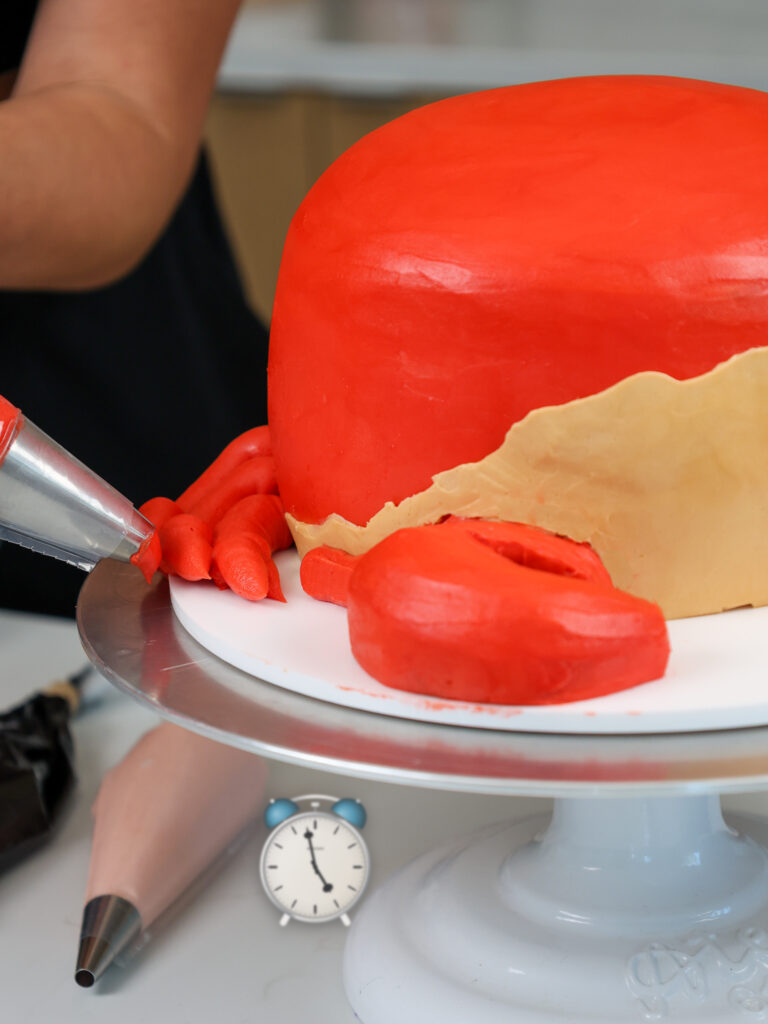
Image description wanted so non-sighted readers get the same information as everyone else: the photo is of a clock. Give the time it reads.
4:58
